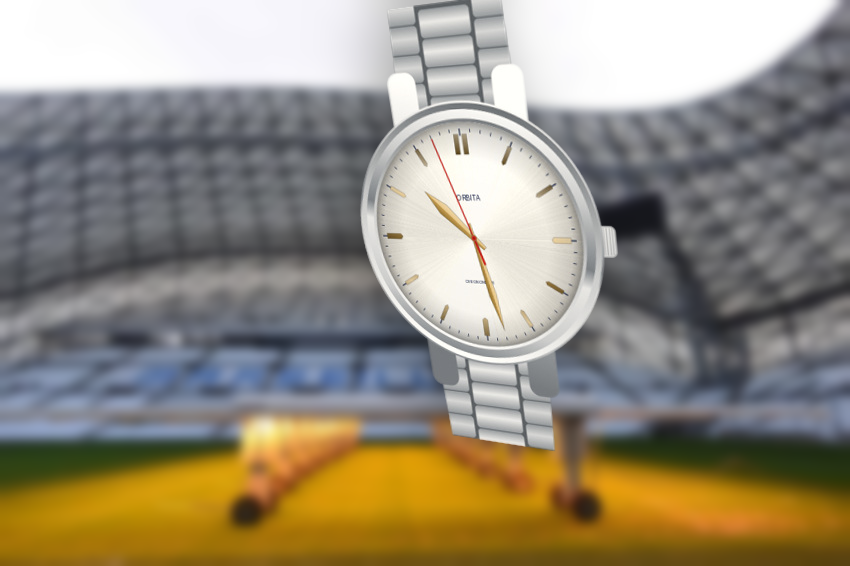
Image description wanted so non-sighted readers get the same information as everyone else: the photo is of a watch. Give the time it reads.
10:27:57
